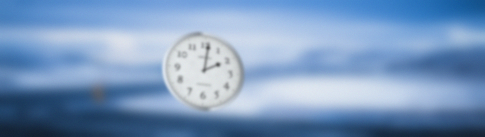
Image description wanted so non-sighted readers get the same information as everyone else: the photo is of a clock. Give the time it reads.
2:01
